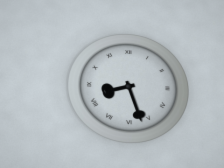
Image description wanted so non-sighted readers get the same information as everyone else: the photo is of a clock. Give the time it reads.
8:27
